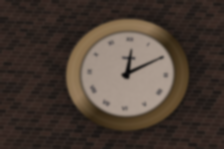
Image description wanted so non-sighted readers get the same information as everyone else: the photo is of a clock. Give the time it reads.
12:10
